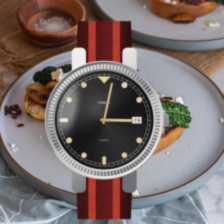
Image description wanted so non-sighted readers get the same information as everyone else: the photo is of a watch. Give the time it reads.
3:02
